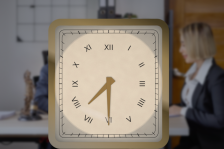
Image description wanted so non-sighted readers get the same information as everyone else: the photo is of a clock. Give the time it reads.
7:30
